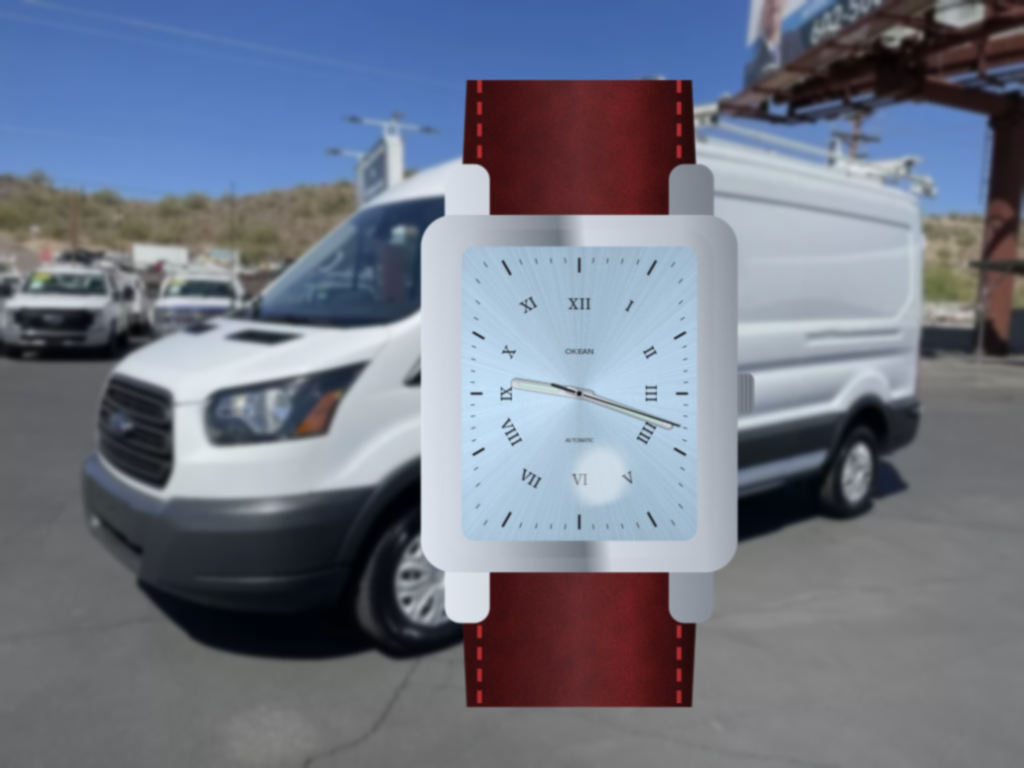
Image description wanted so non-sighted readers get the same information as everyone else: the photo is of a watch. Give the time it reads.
9:18:18
